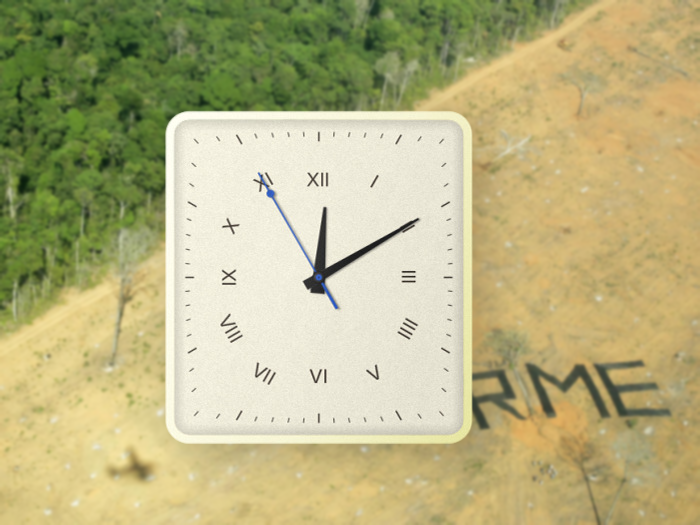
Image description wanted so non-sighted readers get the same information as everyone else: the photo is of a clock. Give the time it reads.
12:09:55
